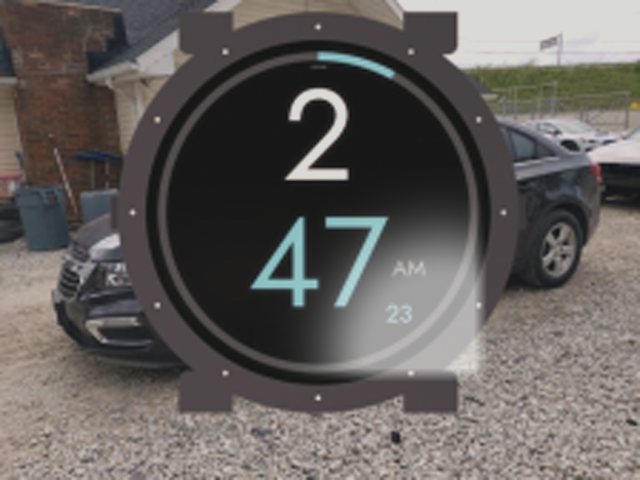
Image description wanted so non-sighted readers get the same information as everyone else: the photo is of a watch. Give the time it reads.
2:47:23
